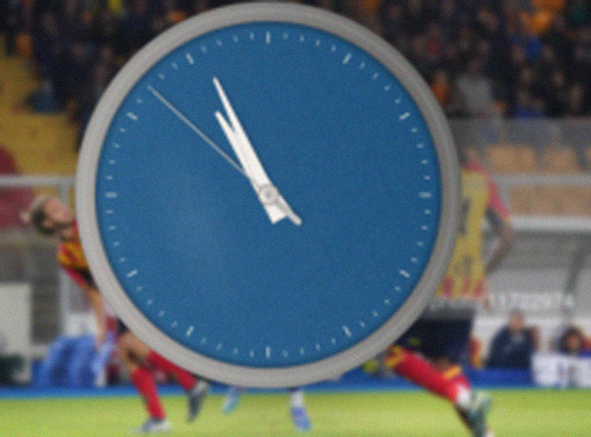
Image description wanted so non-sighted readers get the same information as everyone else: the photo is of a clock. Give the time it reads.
10:55:52
